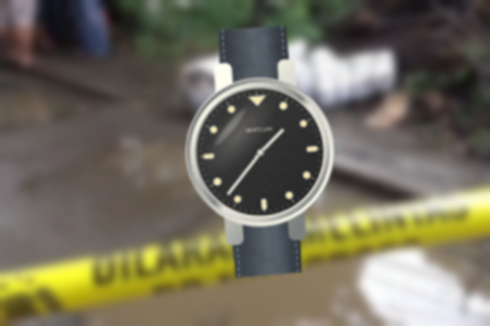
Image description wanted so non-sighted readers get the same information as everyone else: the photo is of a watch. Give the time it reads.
1:37
